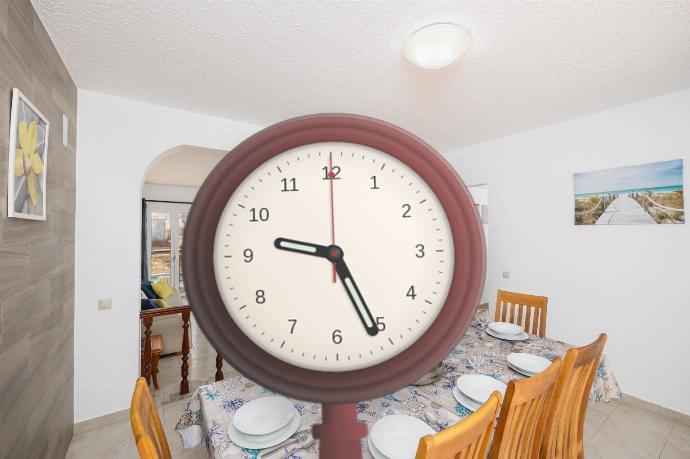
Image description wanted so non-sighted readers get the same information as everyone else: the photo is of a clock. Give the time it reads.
9:26:00
